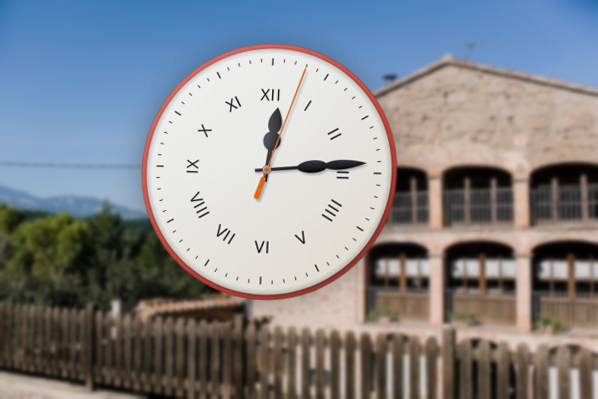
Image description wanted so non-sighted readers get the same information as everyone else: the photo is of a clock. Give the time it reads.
12:14:03
